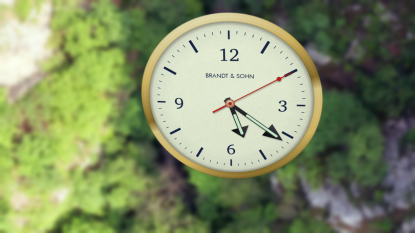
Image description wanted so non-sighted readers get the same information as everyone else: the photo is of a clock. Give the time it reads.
5:21:10
